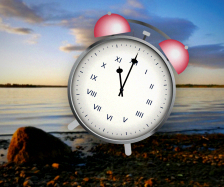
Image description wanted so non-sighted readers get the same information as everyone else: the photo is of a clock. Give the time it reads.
11:00
